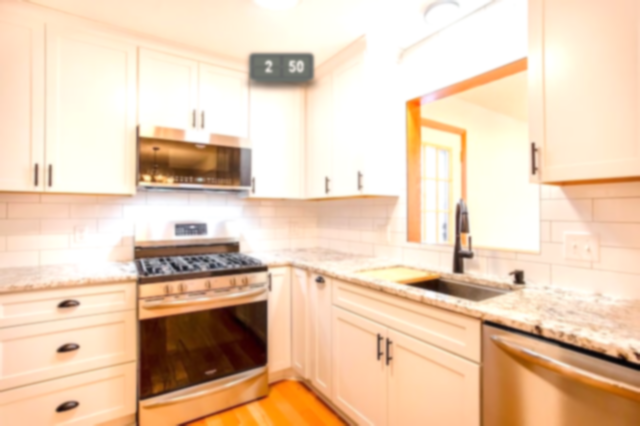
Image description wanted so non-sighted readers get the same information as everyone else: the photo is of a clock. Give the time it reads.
2:50
